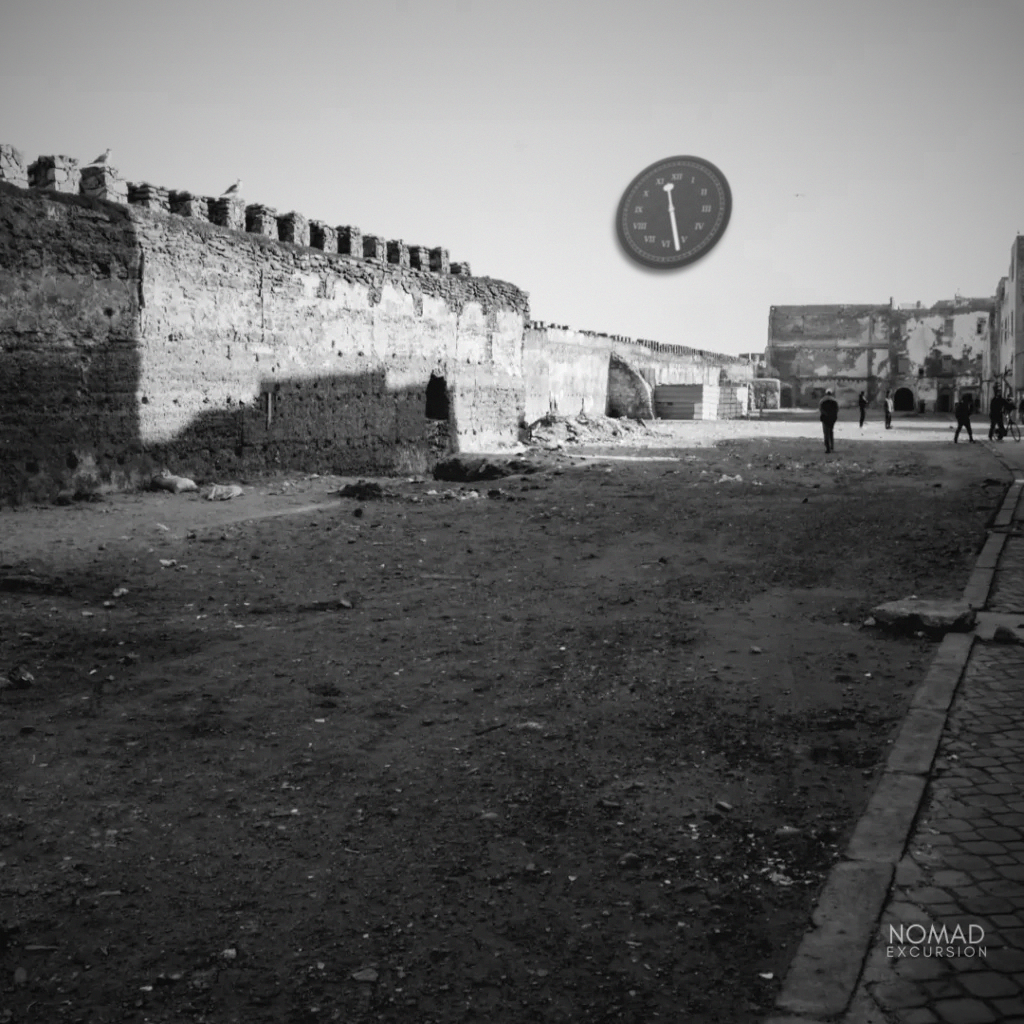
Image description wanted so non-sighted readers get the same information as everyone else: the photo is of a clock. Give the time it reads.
11:27
